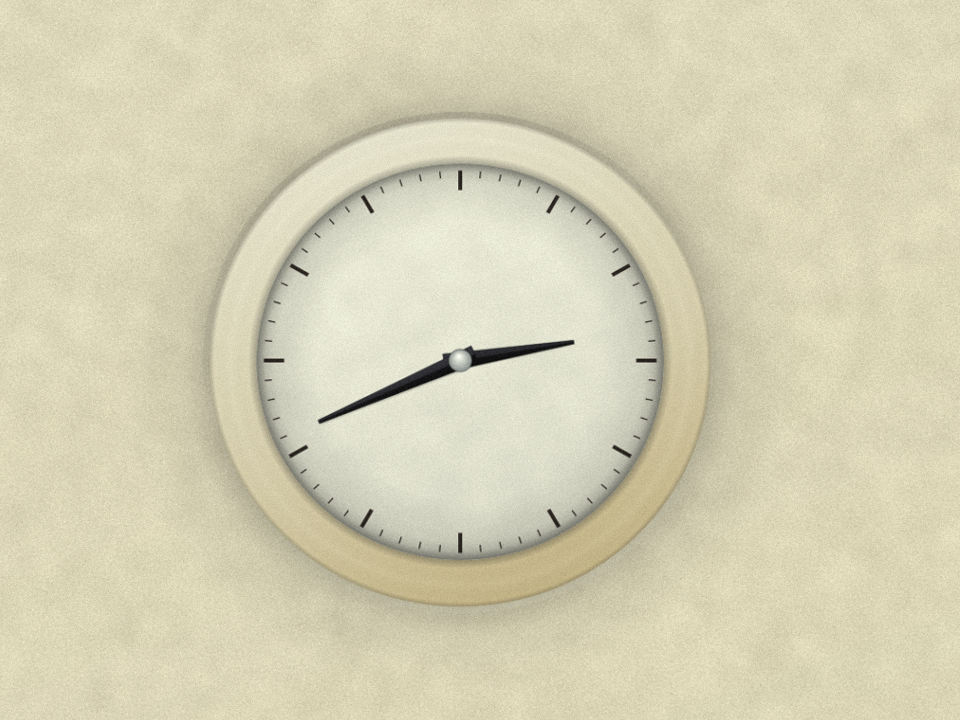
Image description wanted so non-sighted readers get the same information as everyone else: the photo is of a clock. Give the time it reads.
2:41
